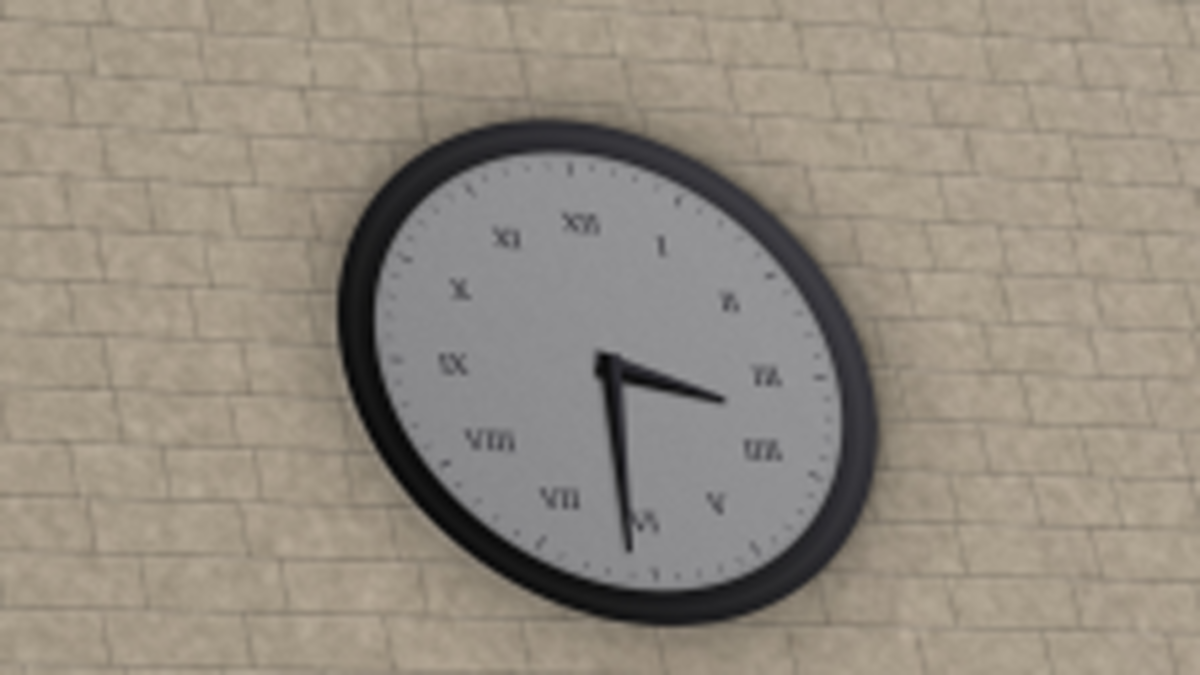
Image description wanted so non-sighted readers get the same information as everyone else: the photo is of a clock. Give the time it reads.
3:31
